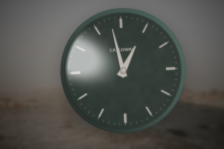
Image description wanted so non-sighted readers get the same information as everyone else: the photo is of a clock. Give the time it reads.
12:58
